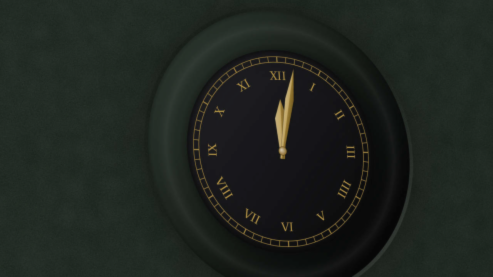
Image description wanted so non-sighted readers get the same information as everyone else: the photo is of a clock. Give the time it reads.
12:02
